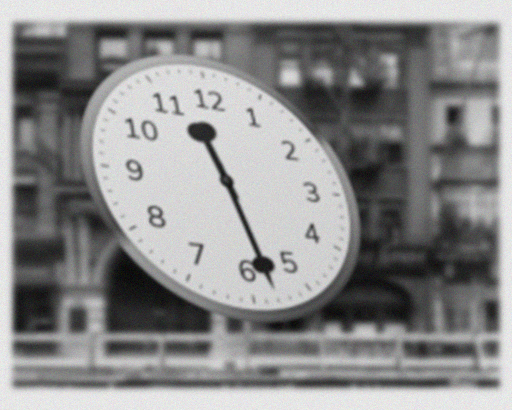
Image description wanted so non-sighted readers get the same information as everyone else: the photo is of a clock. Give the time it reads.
11:28
